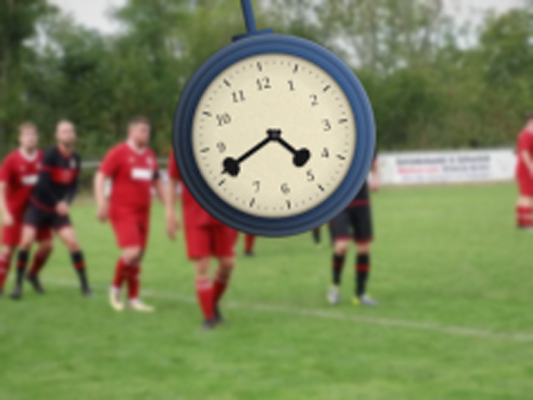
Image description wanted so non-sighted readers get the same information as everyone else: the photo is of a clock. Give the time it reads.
4:41
